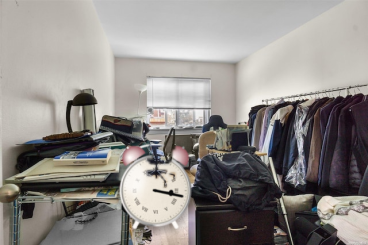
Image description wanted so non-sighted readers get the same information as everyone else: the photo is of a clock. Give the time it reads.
3:17
